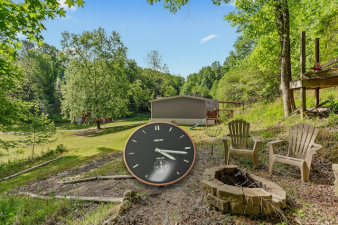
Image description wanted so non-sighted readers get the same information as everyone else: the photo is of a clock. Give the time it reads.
4:17
